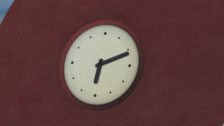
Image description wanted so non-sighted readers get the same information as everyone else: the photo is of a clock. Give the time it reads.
6:11
